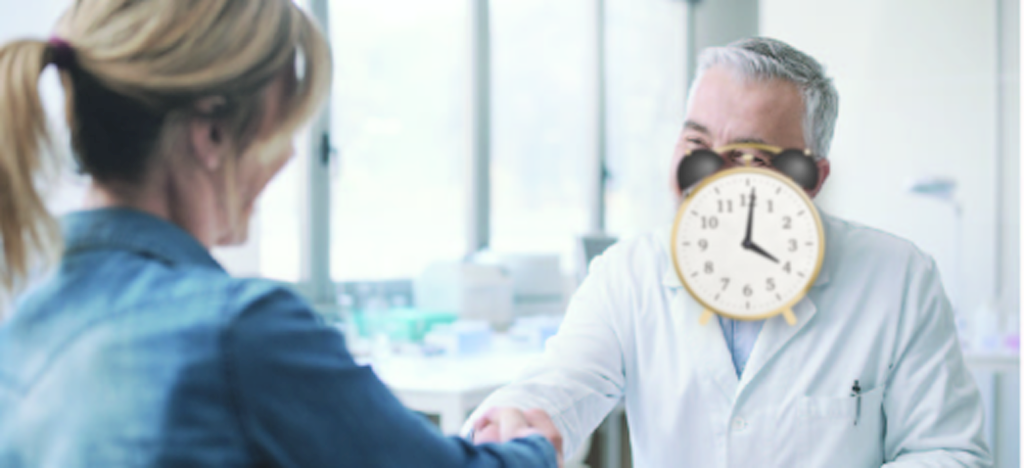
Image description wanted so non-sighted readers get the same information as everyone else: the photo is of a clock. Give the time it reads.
4:01
